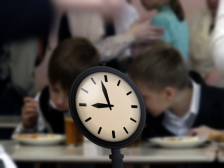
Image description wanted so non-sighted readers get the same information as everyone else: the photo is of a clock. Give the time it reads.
8:58
